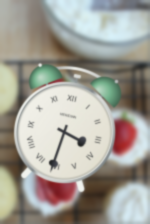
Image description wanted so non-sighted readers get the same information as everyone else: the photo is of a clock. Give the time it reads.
3:31
